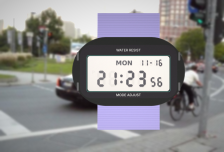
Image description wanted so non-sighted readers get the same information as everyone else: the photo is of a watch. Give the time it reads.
21:23:56
